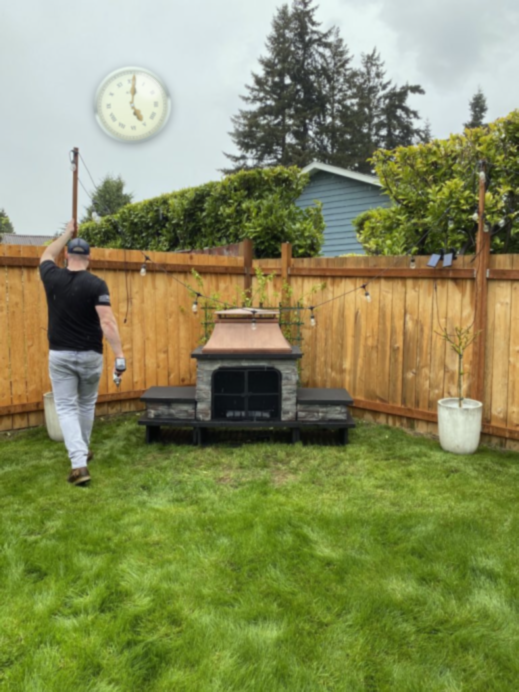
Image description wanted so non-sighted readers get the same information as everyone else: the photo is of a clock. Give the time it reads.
5:01
